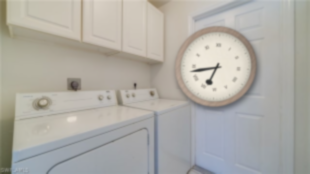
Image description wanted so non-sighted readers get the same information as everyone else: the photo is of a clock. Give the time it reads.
6:43
